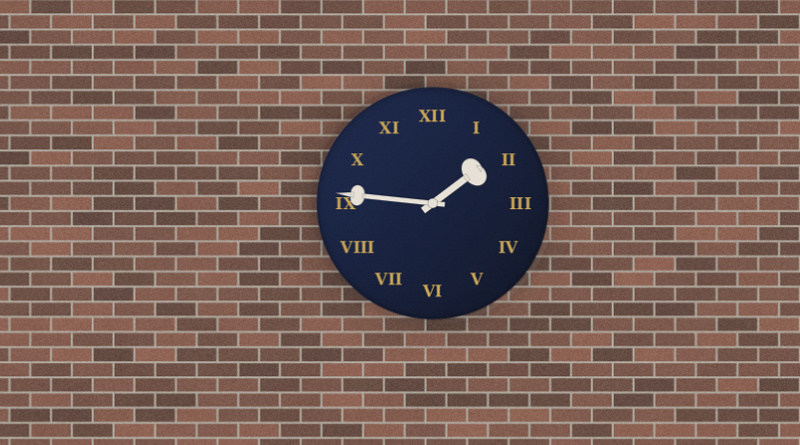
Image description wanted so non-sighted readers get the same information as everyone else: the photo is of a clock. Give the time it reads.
1:46
